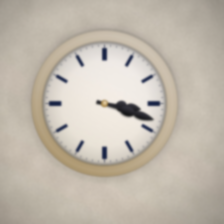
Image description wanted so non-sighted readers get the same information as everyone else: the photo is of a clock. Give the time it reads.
3:18
